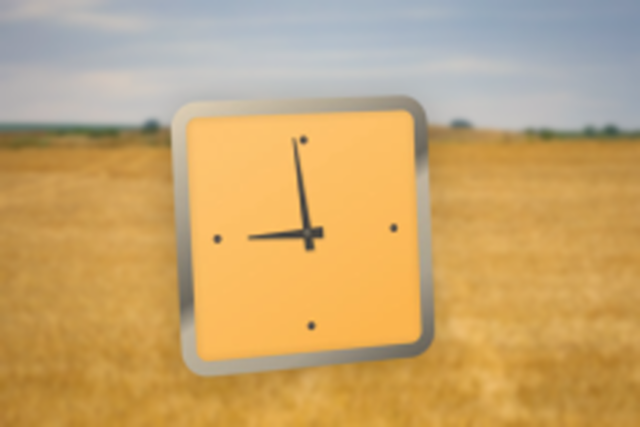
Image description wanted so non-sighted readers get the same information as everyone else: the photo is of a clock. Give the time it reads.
8:59
